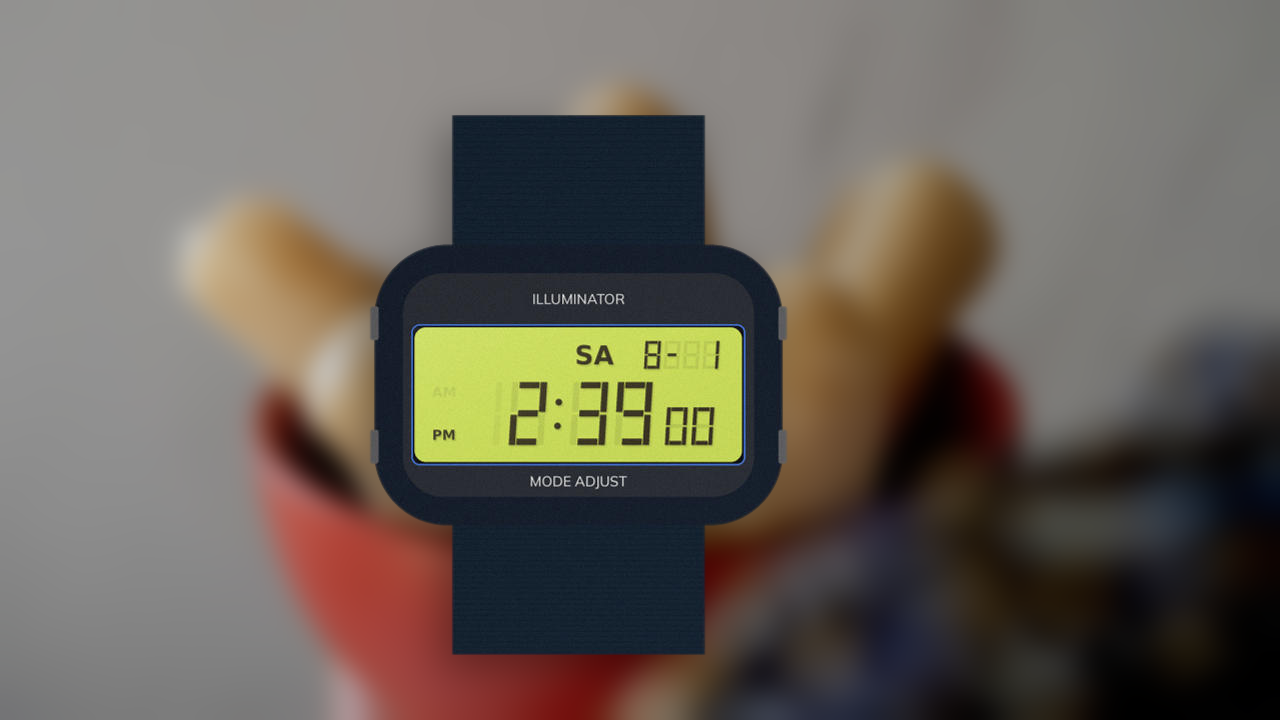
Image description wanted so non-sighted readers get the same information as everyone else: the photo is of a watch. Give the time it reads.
2:39:00
